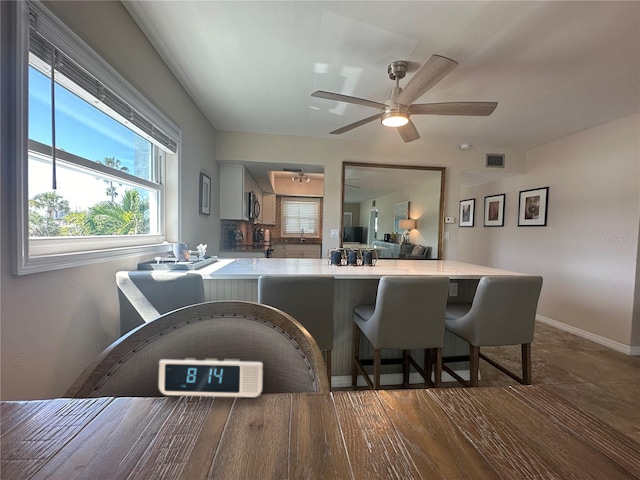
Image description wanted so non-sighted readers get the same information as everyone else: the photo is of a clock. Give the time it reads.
8:14
